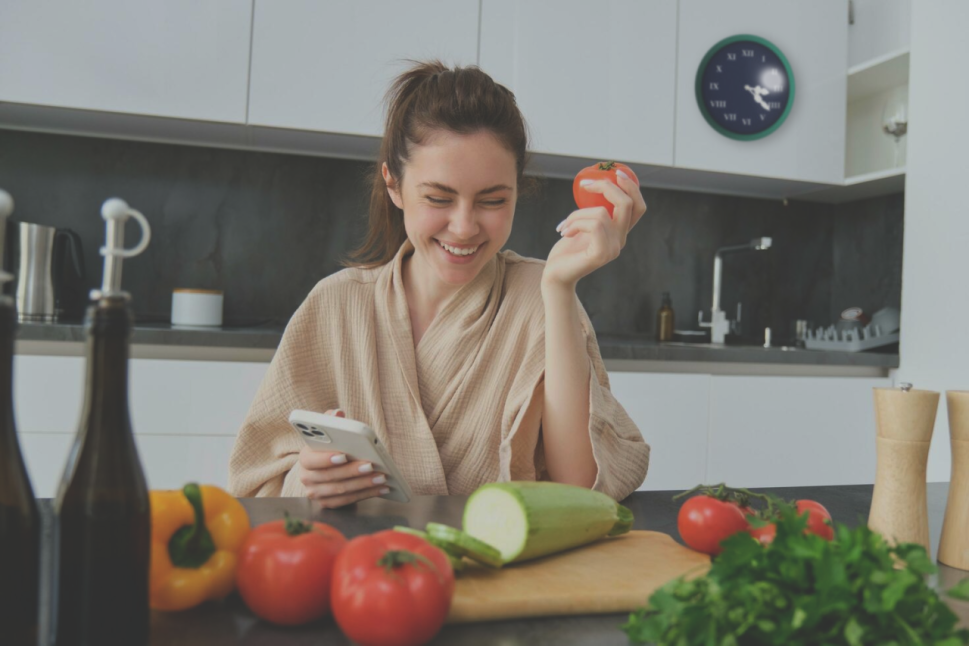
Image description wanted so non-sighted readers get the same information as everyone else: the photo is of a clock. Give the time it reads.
3:22
